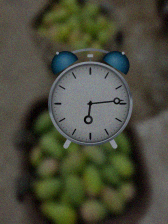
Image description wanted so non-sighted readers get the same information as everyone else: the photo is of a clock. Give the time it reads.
6:14
